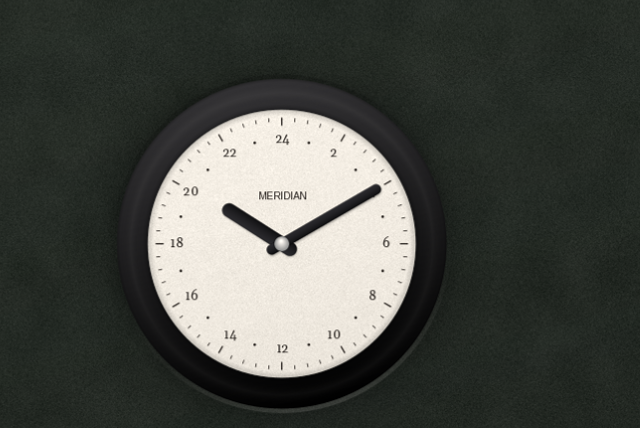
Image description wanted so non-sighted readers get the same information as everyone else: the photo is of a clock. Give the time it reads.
20:10
